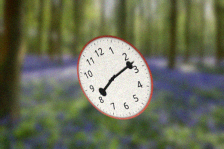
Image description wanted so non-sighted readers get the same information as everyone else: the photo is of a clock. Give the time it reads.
8:13
